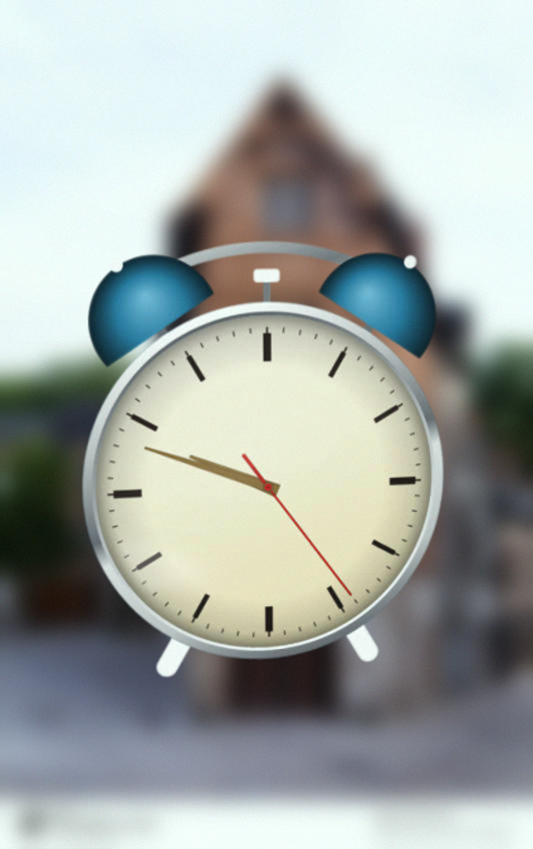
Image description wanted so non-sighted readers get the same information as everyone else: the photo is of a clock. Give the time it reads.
9:48:24
